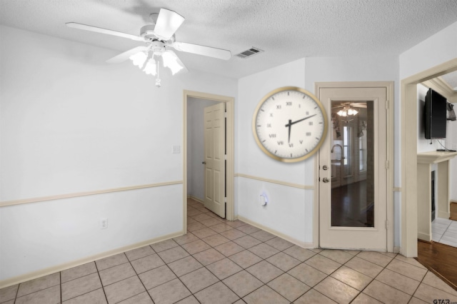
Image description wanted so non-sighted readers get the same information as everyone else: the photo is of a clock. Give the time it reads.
6:12
